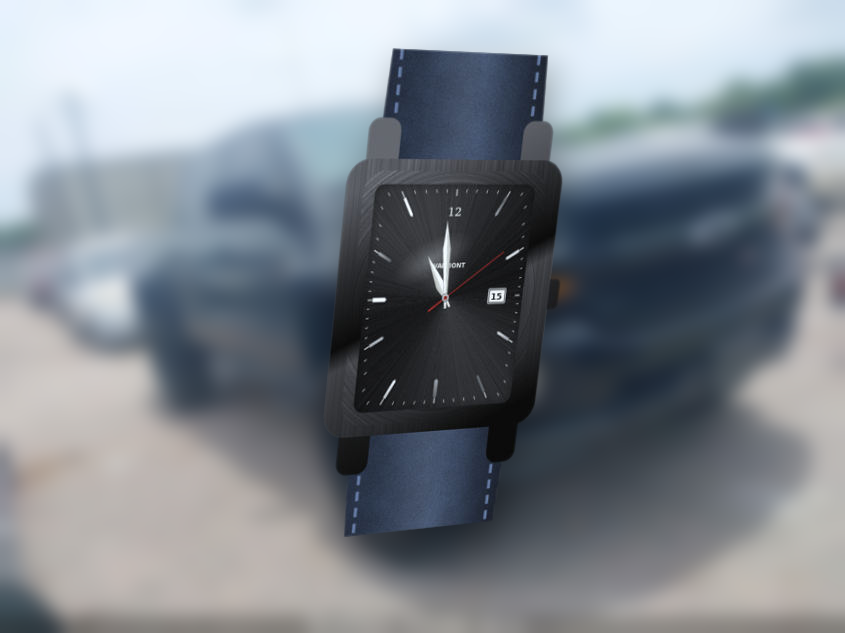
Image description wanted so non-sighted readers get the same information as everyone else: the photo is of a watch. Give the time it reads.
10:59:09
